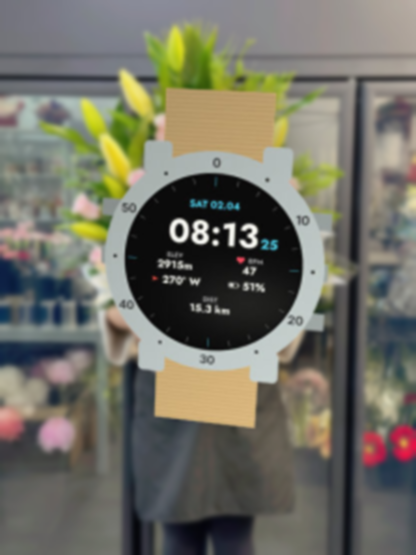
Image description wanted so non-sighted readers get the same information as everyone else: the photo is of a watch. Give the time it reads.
8:13
